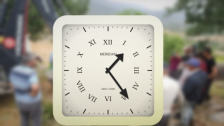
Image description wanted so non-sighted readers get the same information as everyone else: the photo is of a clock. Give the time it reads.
1:24
